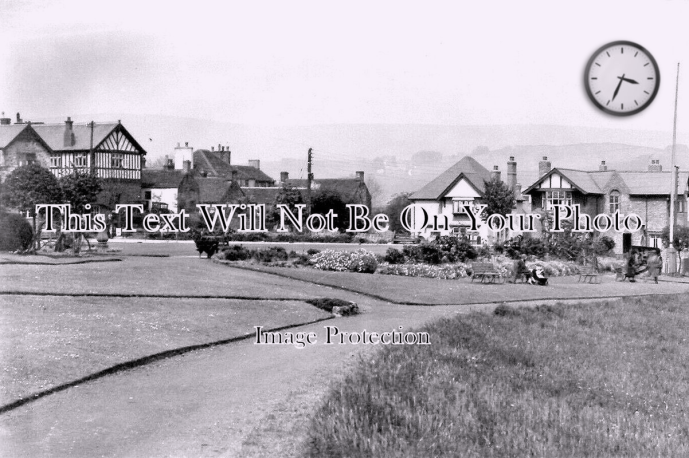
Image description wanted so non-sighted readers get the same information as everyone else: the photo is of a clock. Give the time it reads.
3:34
